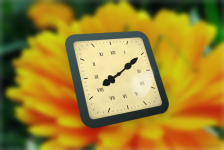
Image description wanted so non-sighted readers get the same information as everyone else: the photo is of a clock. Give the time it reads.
8:10
